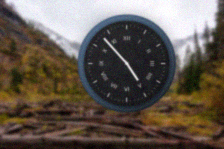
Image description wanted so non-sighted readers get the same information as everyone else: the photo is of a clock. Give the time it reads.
4:53
